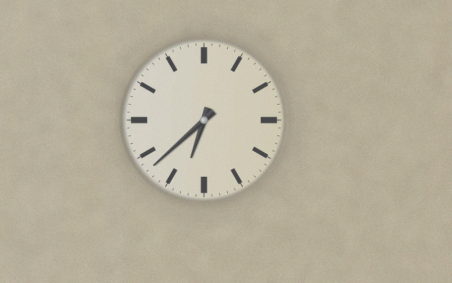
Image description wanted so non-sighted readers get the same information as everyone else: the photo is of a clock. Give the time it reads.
6:38
